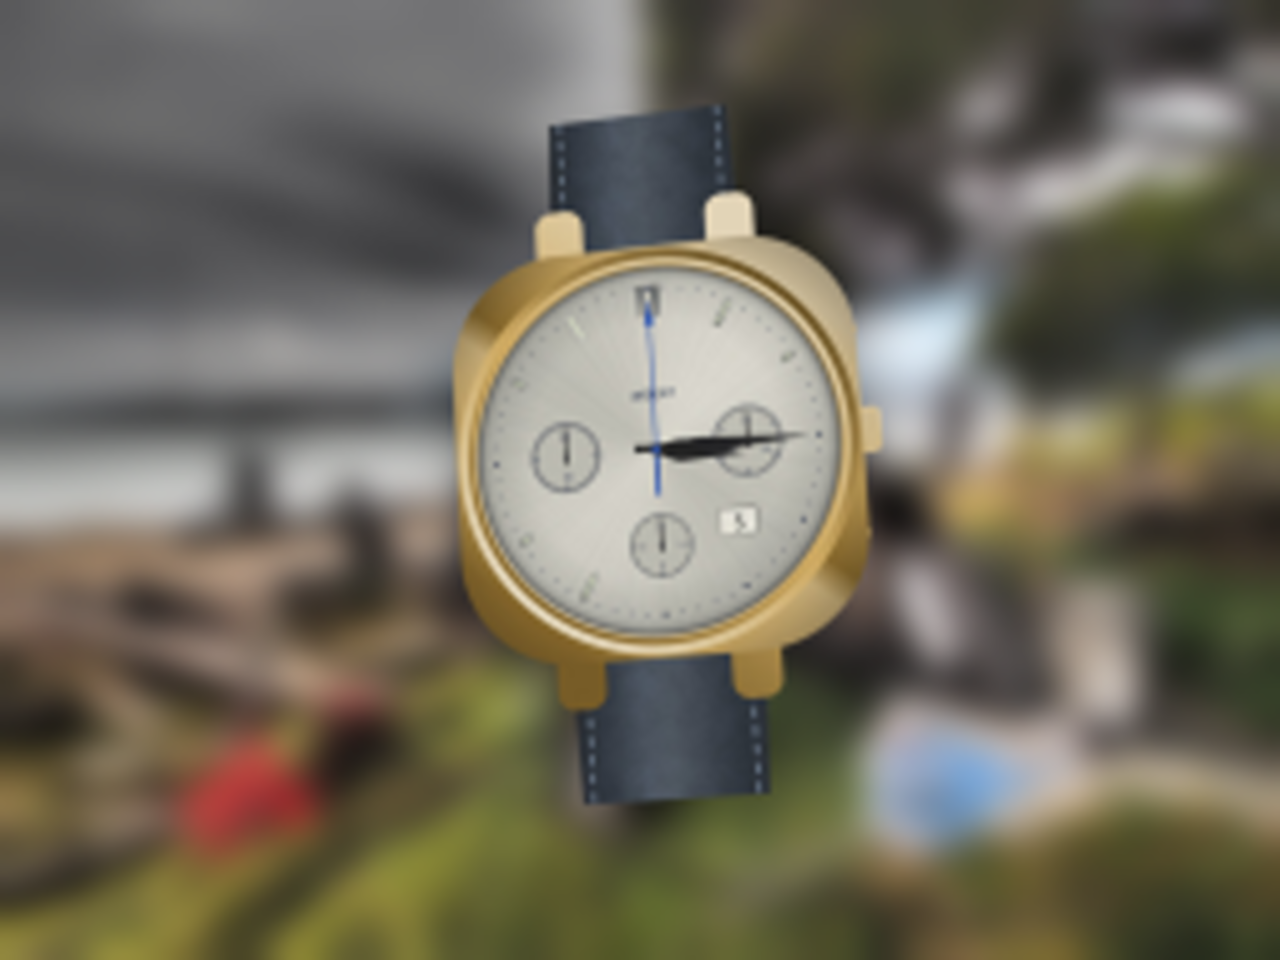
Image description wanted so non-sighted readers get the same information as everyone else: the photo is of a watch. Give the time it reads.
3:15
